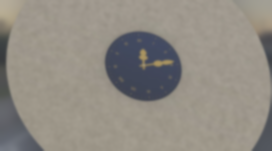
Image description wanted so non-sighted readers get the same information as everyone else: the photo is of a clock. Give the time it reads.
12:14
